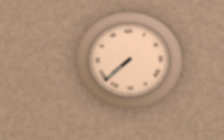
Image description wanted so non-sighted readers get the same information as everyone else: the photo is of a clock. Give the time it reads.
7:38
